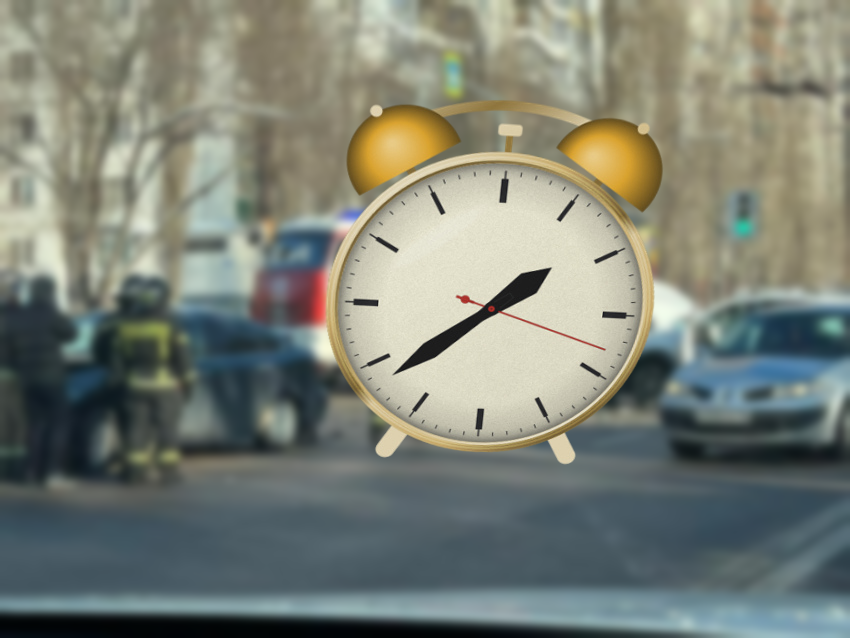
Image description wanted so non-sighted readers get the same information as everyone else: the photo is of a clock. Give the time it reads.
1:38:18
